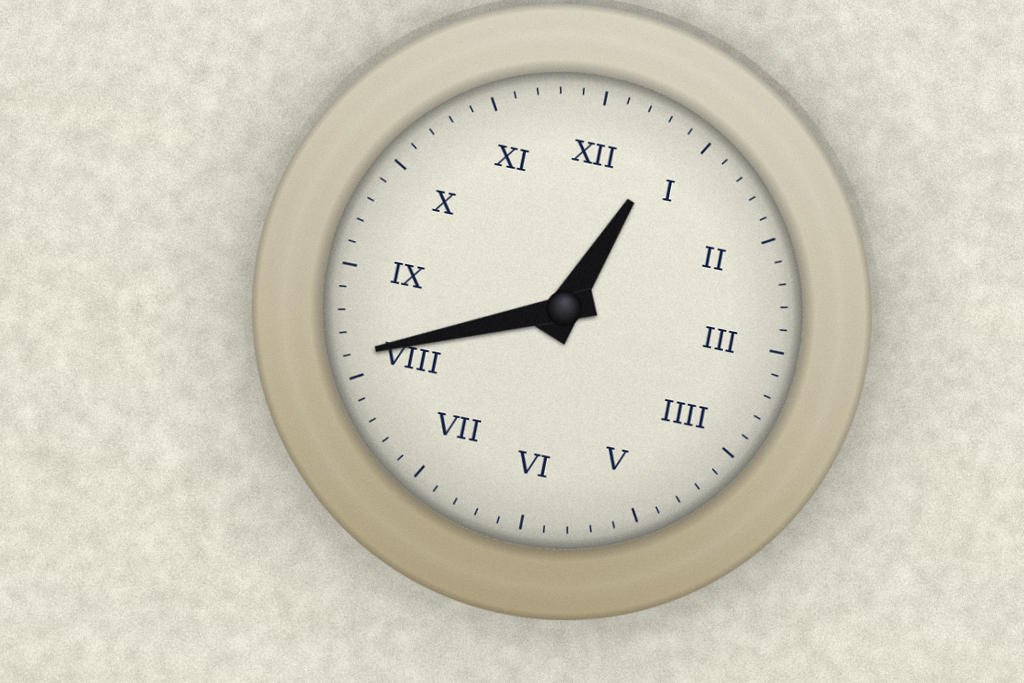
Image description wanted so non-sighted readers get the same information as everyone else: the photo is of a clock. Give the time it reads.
12:41
